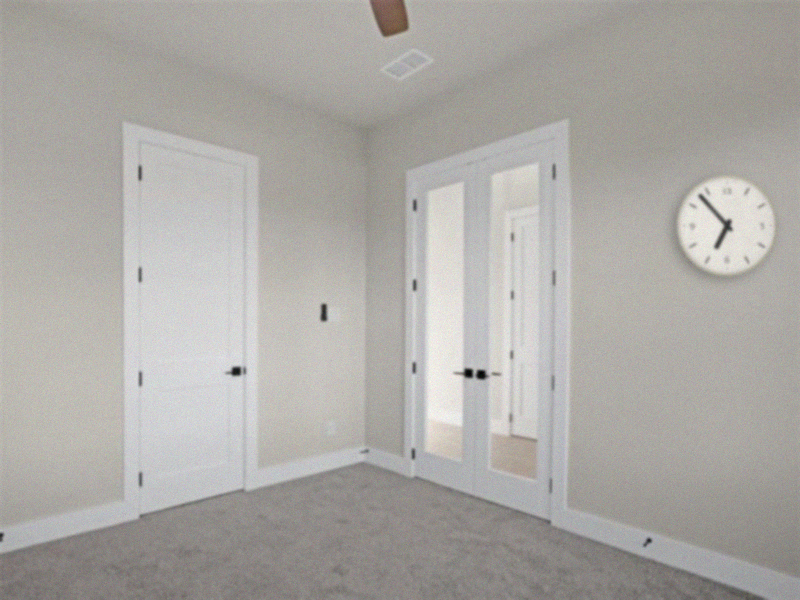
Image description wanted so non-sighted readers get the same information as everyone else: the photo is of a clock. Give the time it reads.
6:53
